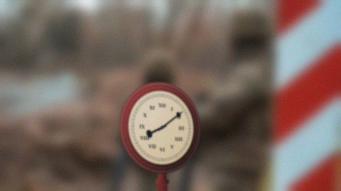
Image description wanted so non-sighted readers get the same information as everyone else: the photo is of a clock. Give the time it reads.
8:09
